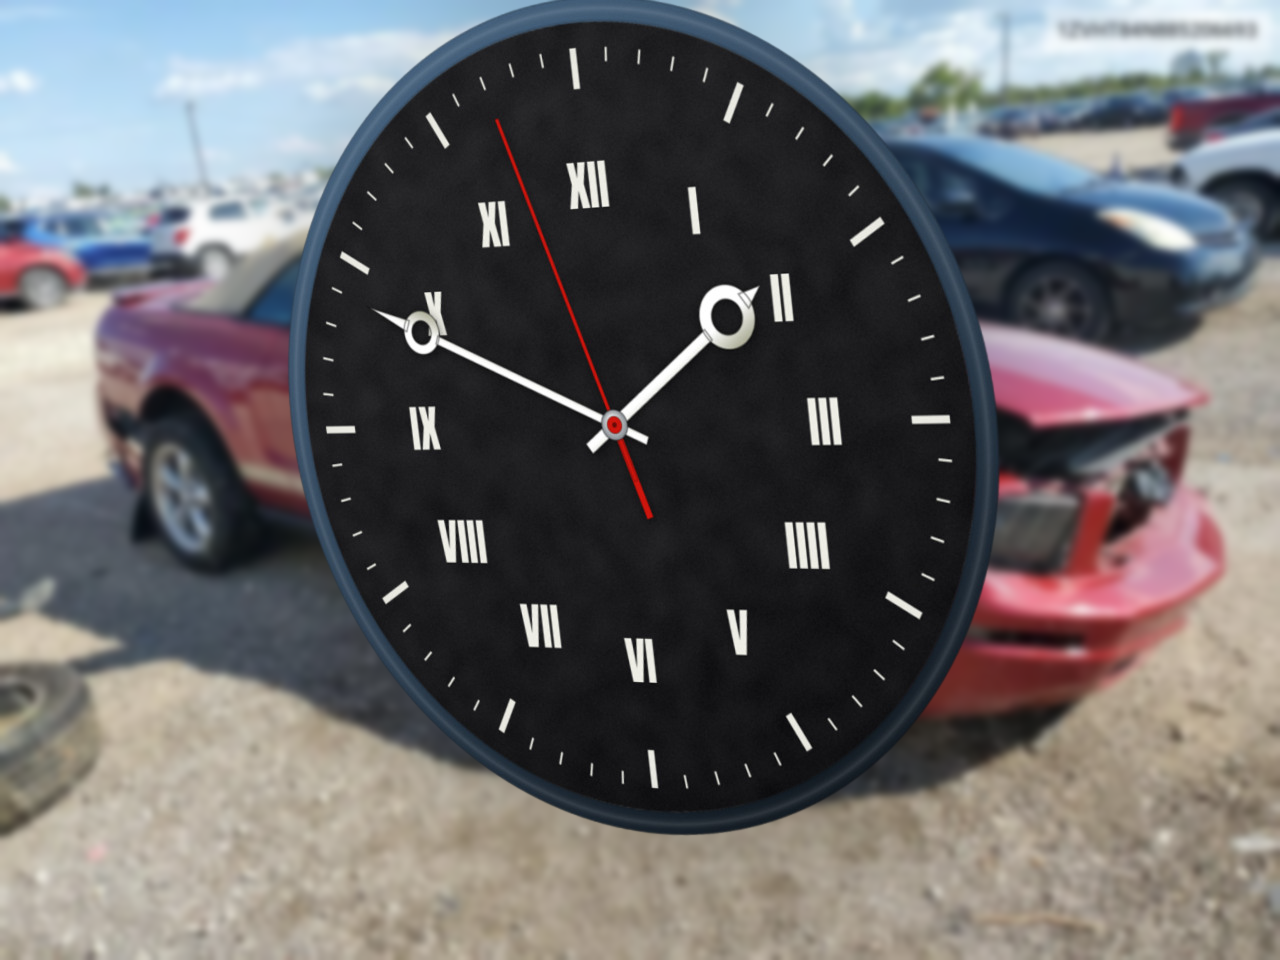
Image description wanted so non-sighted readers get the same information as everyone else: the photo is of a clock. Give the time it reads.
1:48:57
